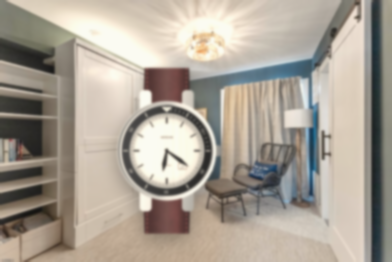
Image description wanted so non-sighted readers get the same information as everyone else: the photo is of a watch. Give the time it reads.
6:21
